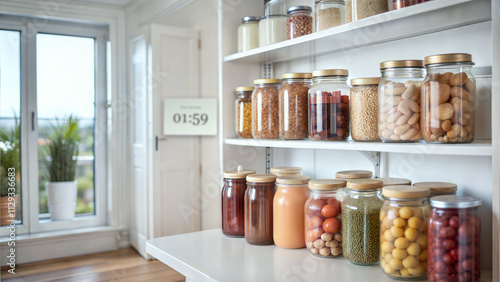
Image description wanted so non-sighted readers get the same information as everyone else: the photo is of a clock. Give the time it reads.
1:59
